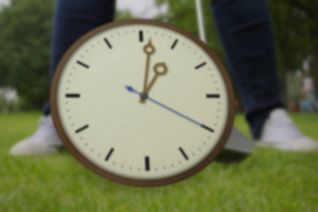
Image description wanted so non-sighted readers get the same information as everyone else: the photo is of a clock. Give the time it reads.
1:01:20
